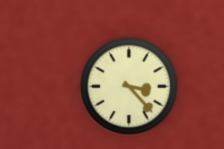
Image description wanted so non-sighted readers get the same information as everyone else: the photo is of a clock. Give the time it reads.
3:23
